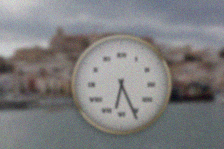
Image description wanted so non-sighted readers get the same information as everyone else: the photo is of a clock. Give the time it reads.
6:26
